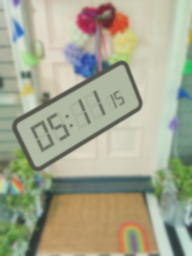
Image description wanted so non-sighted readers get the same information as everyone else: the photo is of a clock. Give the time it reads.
5:11:15
